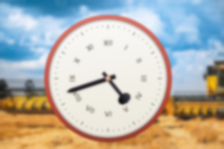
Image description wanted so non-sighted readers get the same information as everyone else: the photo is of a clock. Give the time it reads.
4:42
